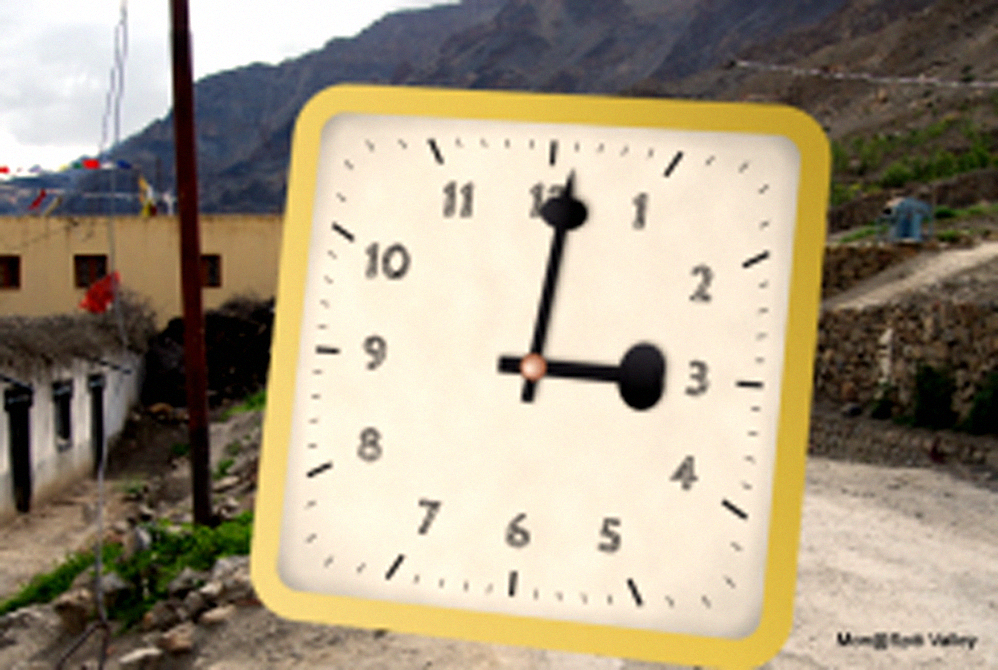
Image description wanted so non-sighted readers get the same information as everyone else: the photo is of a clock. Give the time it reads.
3:01
